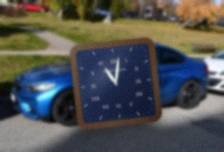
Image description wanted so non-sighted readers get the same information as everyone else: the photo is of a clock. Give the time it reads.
11:02
